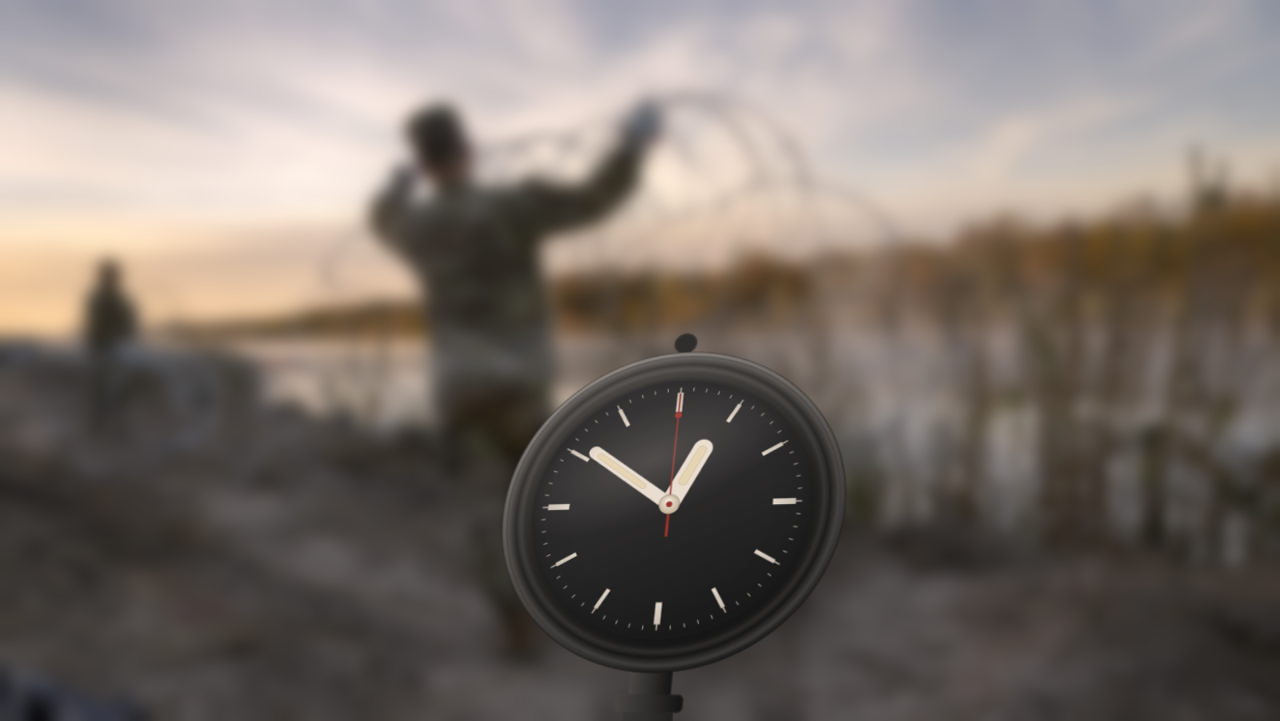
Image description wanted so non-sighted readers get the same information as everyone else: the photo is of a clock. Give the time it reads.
12:51:00
